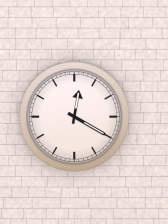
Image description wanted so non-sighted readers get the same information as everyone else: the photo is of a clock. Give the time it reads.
12:20
